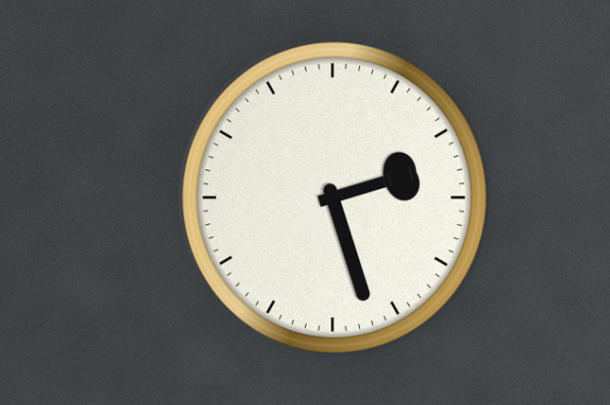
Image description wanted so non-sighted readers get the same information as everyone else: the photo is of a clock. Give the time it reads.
2:27
